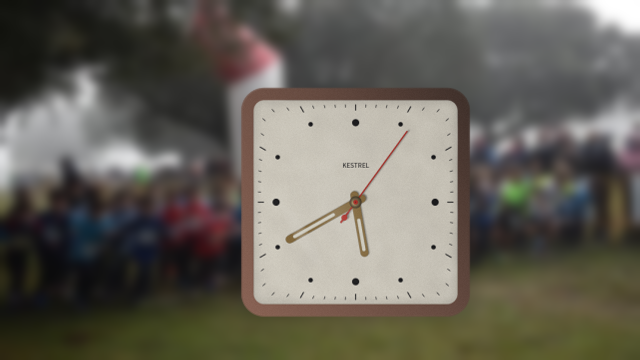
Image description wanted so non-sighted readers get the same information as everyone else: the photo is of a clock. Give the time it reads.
5:40:06
